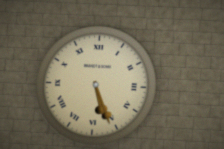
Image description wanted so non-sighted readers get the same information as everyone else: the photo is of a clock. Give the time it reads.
5:26
